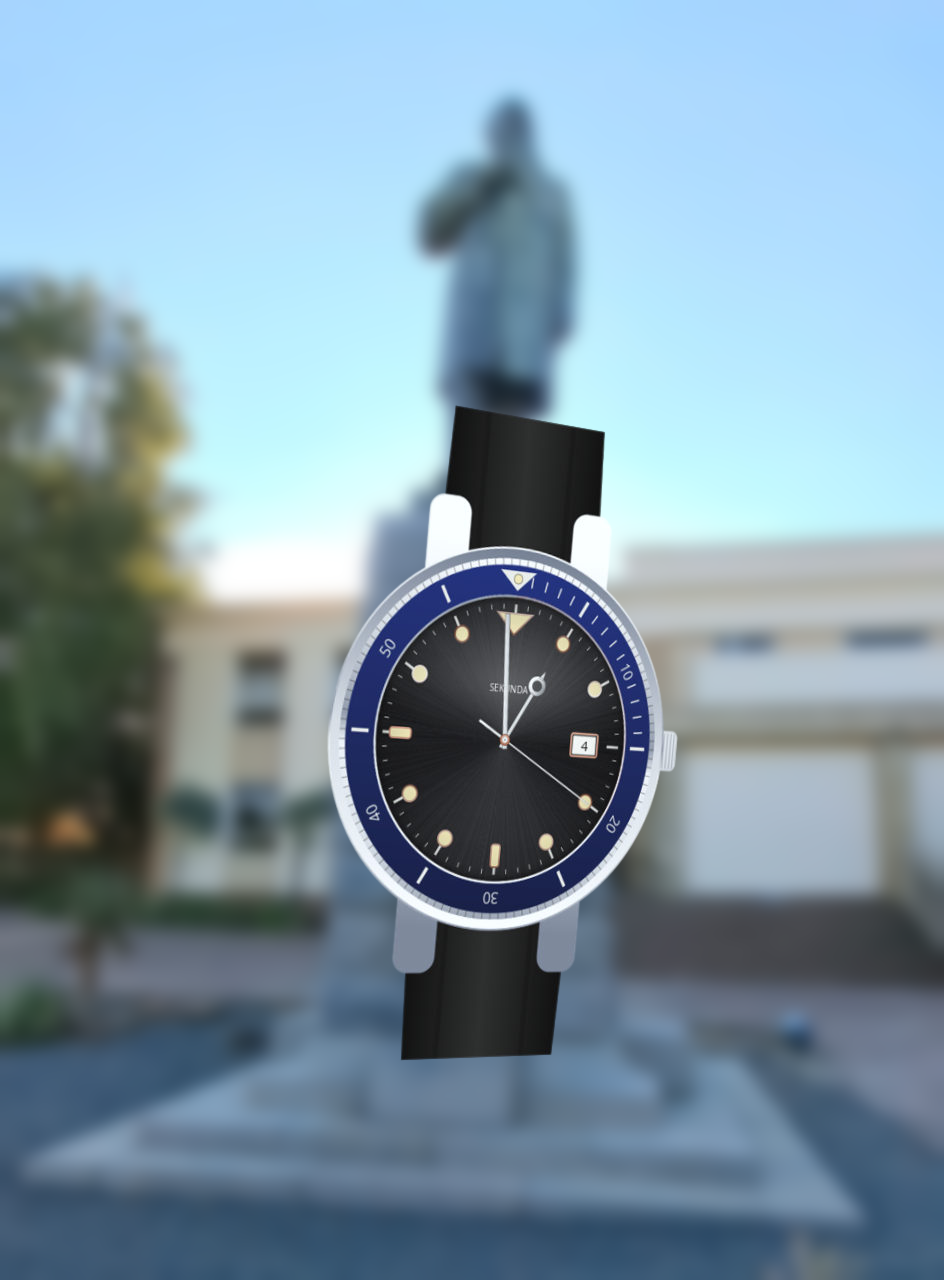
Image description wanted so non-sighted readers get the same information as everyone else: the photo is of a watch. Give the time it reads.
12:59:20
